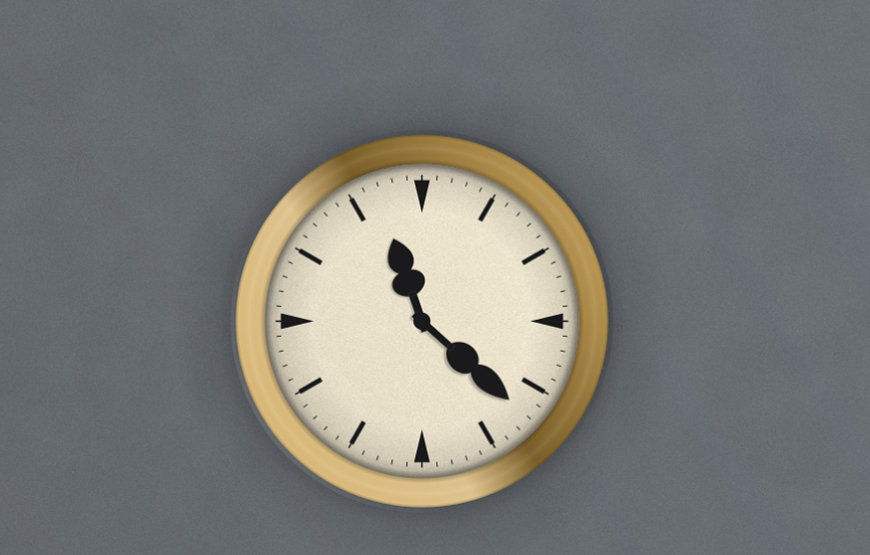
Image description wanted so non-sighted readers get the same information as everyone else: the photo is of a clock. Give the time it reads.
11:22
